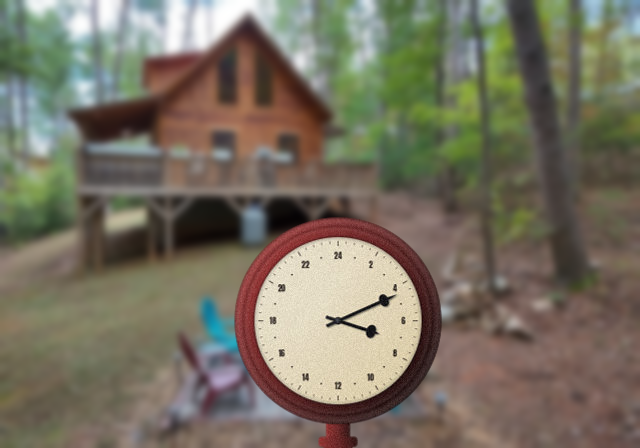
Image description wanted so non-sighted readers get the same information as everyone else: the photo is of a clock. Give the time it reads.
7:11
